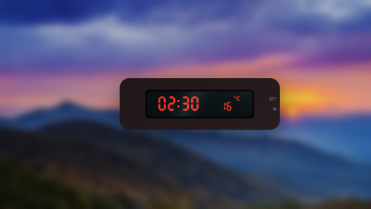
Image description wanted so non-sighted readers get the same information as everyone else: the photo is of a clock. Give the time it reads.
2:30
